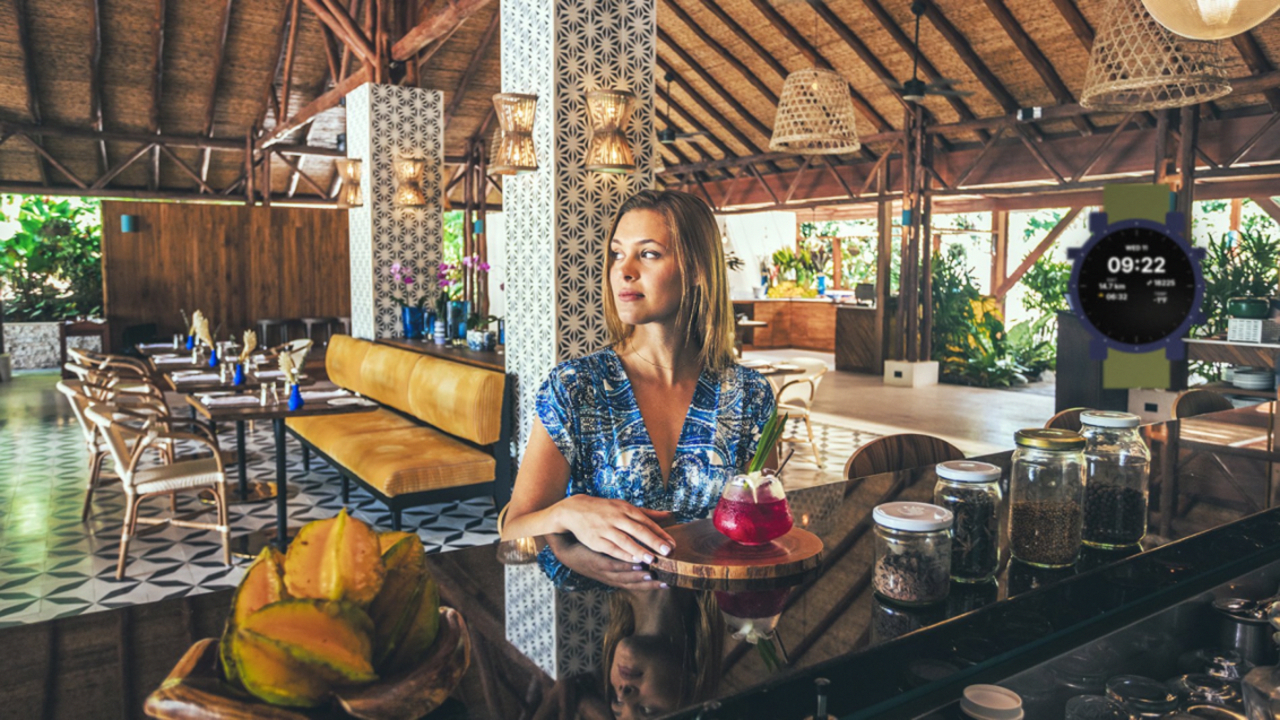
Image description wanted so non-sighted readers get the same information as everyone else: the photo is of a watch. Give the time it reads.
9:22
